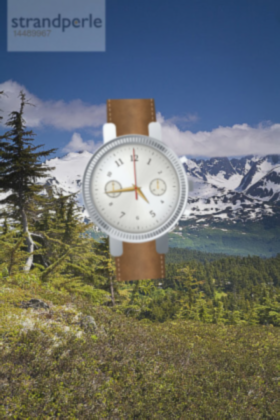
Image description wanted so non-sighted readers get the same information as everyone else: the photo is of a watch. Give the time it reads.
4:44
